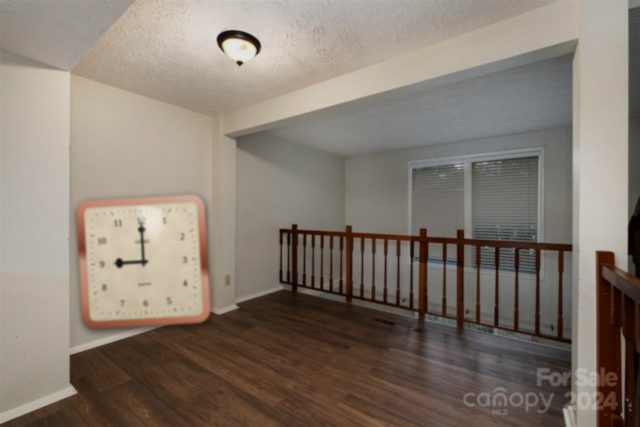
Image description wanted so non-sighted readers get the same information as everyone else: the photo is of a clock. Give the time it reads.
9:00
